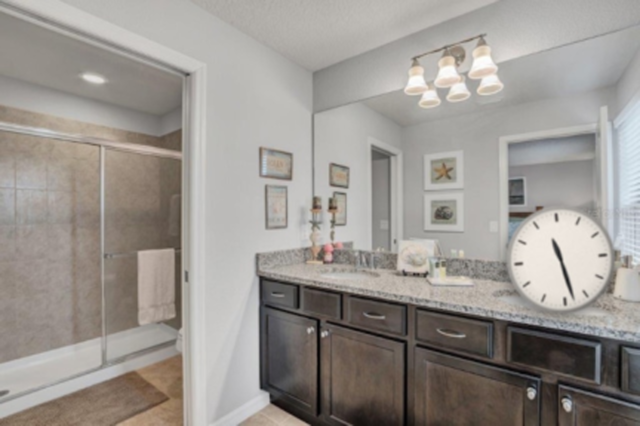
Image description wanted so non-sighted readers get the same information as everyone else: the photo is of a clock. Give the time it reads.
11:28
